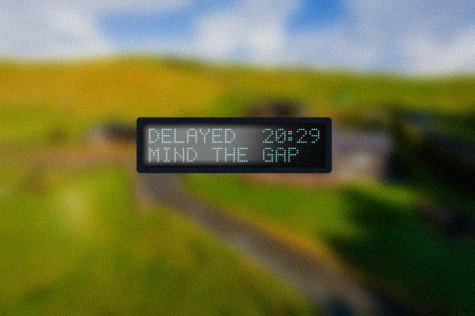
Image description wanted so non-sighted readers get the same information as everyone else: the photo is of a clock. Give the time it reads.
20:29
